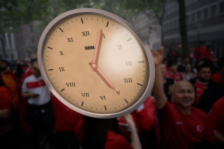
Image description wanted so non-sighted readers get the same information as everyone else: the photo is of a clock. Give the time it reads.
5:04
